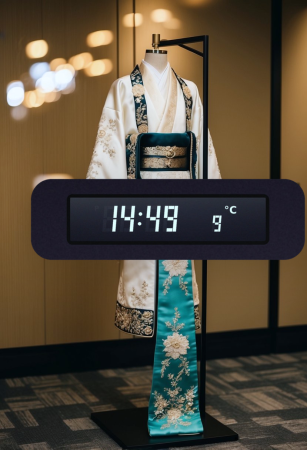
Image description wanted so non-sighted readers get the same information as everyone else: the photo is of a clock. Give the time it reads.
14:49
